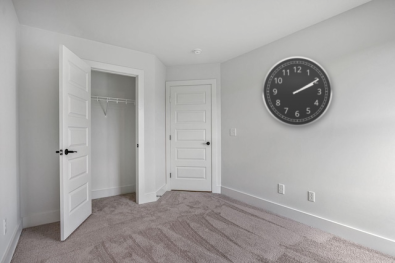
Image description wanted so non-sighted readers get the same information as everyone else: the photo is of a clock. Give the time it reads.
2:10
